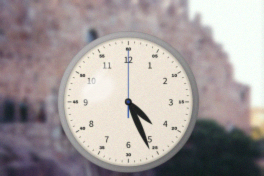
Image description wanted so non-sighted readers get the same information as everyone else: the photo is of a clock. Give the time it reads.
4:26:00
